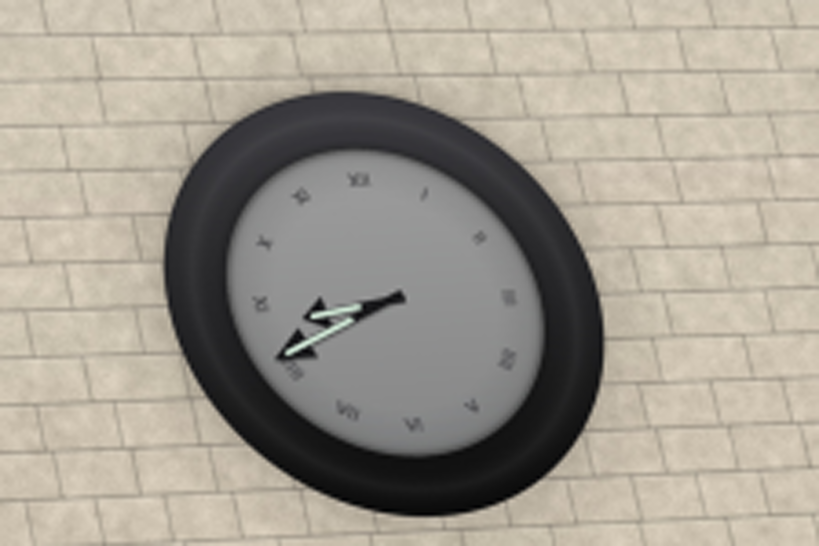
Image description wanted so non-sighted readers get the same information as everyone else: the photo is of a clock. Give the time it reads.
8:41
